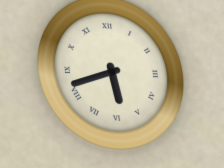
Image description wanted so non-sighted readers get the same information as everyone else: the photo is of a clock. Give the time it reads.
5:42
